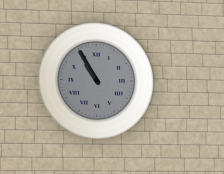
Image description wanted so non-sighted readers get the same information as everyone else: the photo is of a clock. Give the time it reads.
10:55
